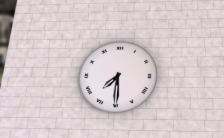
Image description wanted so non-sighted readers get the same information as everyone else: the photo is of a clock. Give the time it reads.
7:30
